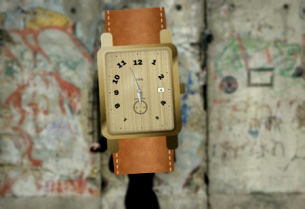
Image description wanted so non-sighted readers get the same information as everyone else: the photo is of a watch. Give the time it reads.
5:57
